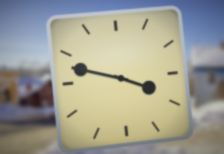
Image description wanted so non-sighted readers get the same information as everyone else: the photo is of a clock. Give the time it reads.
3:48
